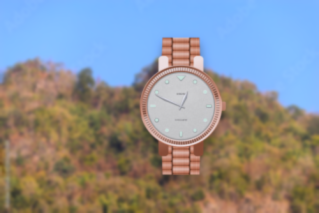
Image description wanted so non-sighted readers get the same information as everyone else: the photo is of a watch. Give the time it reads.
12:49
